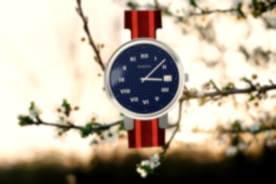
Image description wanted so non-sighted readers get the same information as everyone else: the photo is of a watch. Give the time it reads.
3:08
